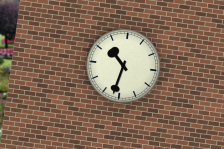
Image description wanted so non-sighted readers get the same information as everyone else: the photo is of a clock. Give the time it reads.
10:32
